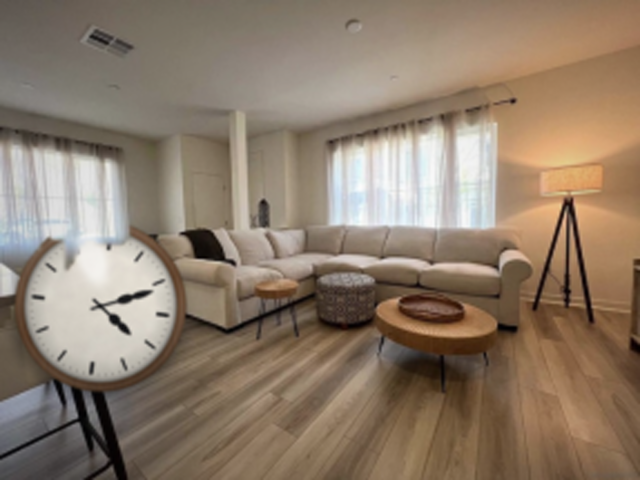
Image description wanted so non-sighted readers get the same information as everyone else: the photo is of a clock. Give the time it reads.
4:11
